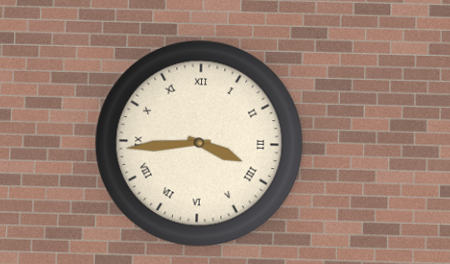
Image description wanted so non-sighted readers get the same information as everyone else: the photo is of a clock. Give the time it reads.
3:44
